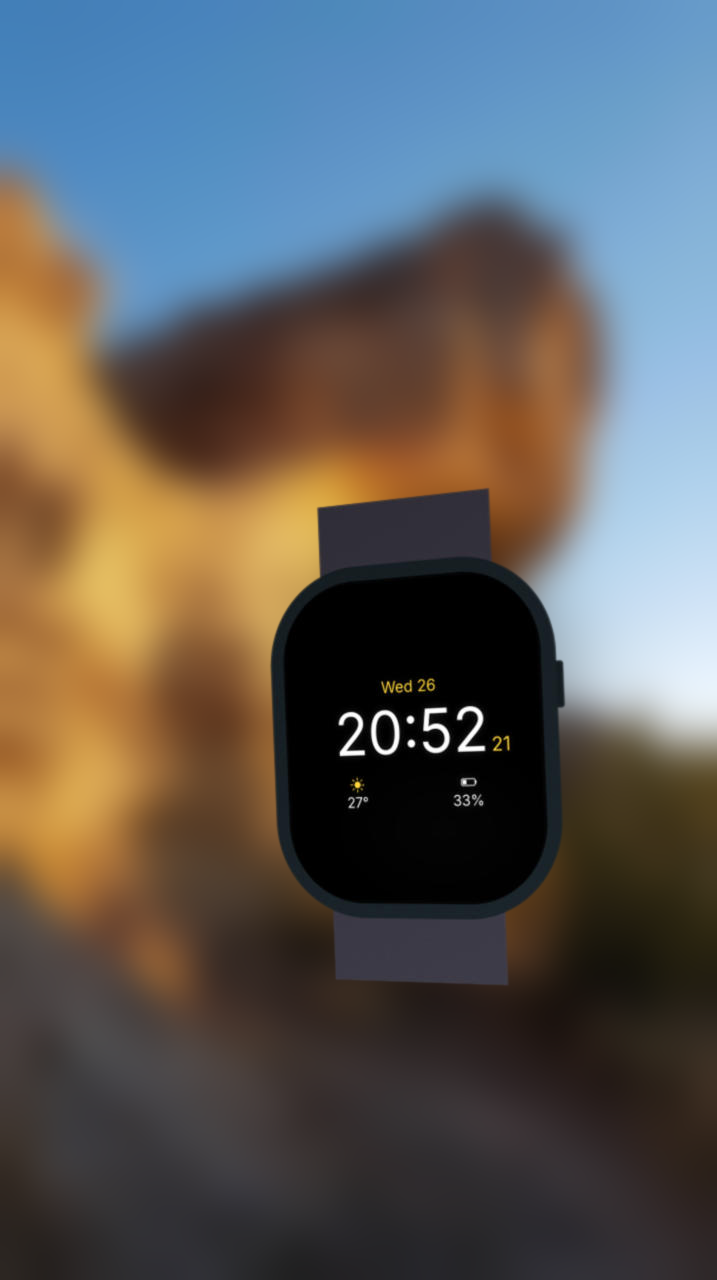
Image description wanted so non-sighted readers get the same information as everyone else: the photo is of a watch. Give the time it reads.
20:52:21
